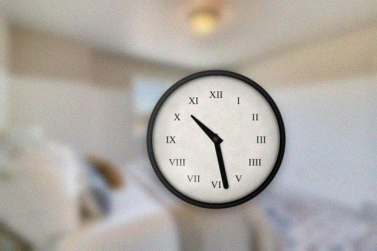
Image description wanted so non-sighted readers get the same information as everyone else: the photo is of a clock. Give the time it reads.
10:28
